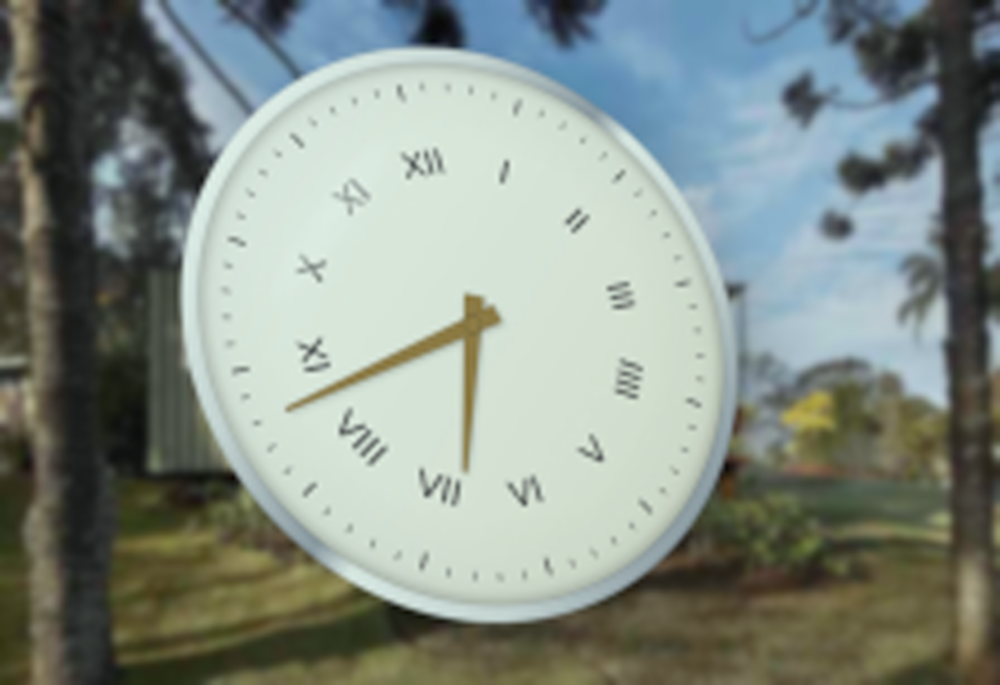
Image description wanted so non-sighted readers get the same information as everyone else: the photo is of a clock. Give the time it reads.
6:43
